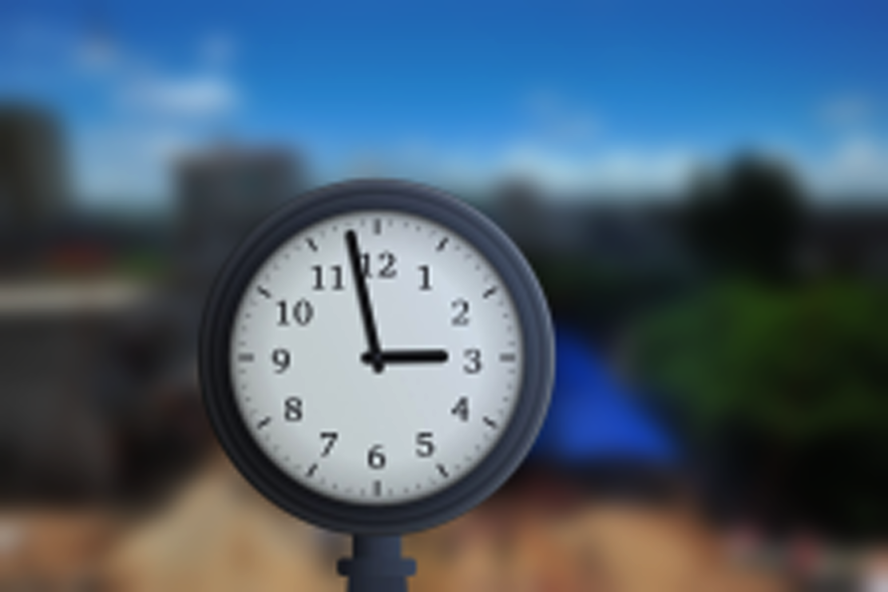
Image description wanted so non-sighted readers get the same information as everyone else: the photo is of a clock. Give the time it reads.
2:58
